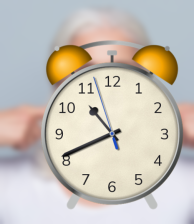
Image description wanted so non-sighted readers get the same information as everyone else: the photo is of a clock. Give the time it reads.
10:40:57
